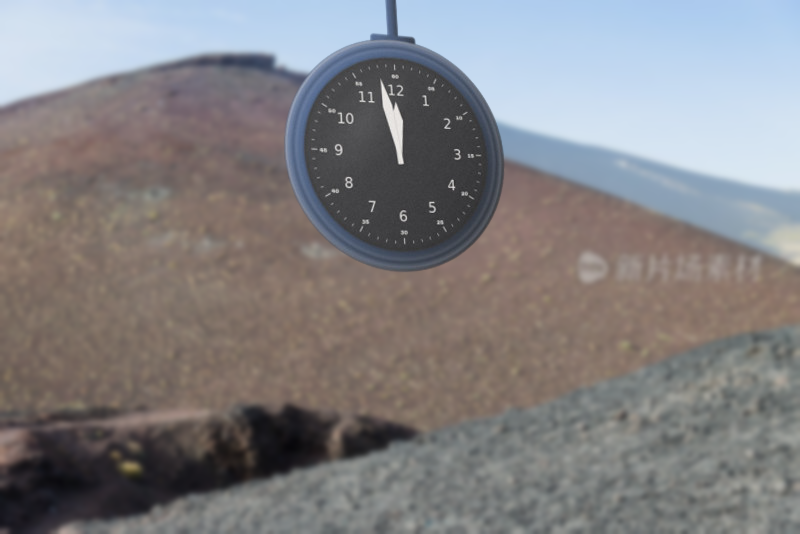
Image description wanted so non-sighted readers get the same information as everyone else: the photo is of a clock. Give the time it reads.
11:58
